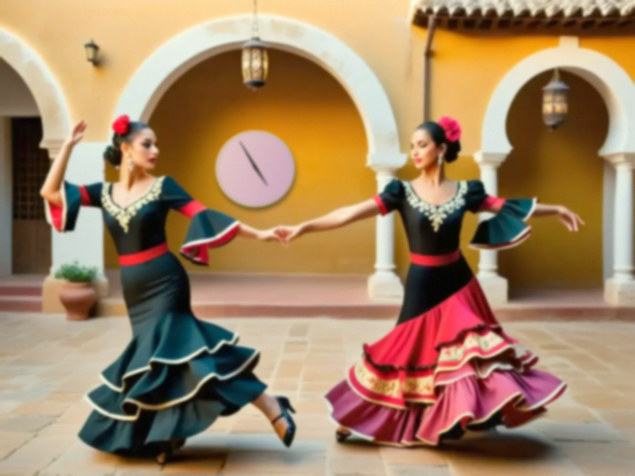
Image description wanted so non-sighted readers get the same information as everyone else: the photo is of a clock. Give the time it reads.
4:55
